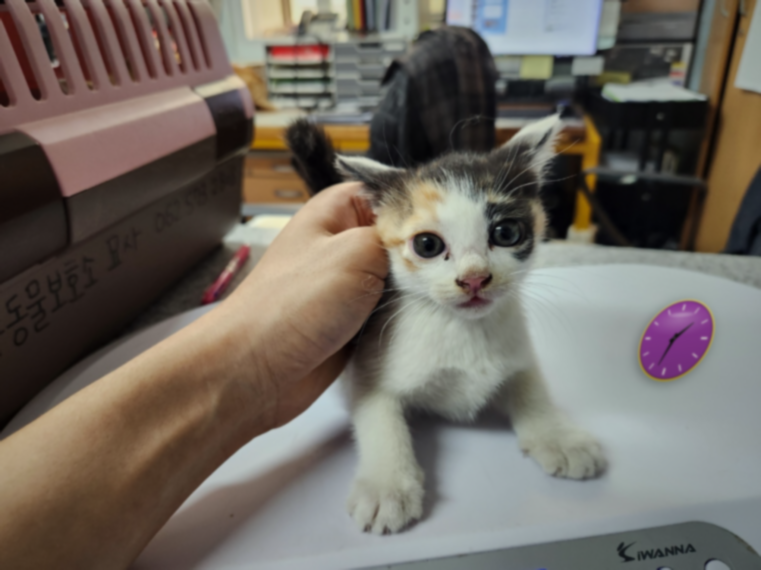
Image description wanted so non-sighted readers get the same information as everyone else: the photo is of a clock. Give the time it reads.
1:33
